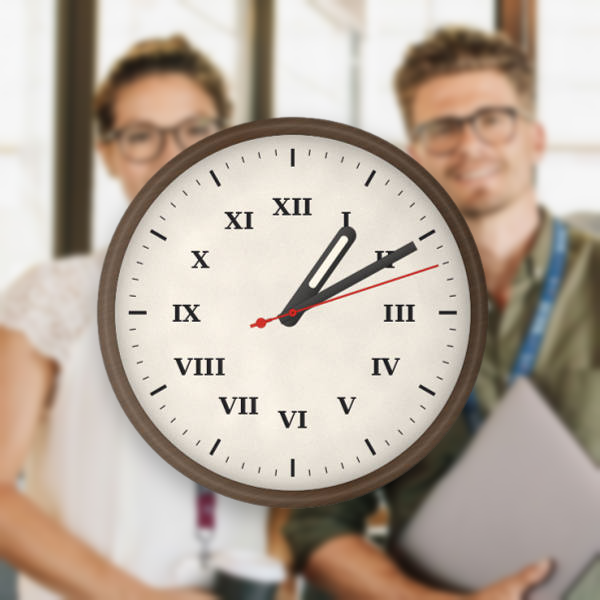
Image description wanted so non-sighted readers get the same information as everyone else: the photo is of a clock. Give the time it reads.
1:10:12
